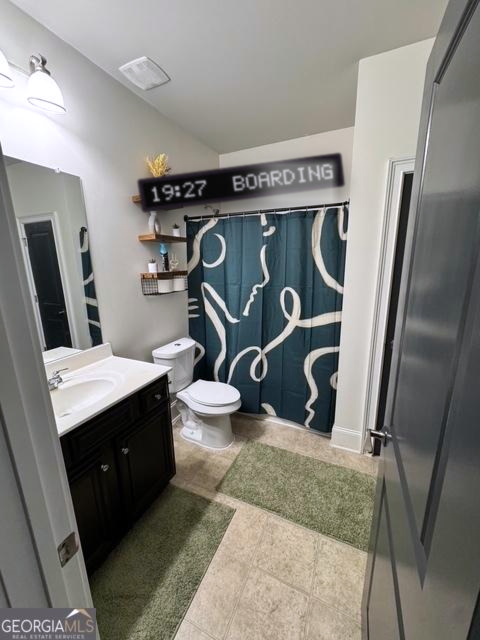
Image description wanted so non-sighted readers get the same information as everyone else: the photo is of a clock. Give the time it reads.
19:27
